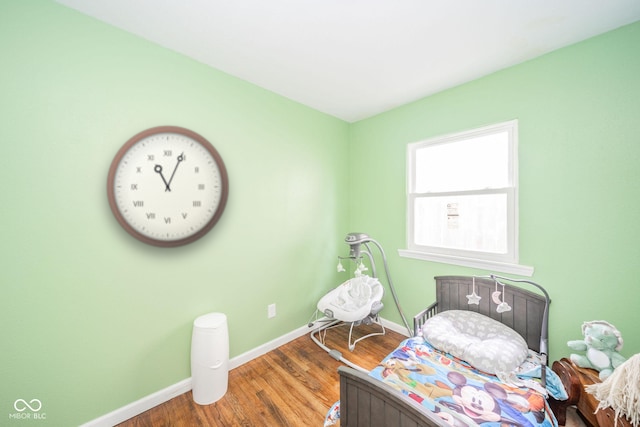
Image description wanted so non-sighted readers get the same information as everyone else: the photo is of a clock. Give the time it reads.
11:04
